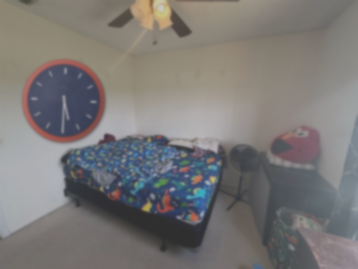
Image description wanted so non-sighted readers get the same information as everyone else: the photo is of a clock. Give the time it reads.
5:30
